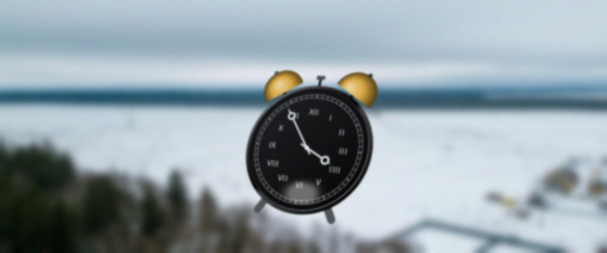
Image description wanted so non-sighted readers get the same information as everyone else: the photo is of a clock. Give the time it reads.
3:54
